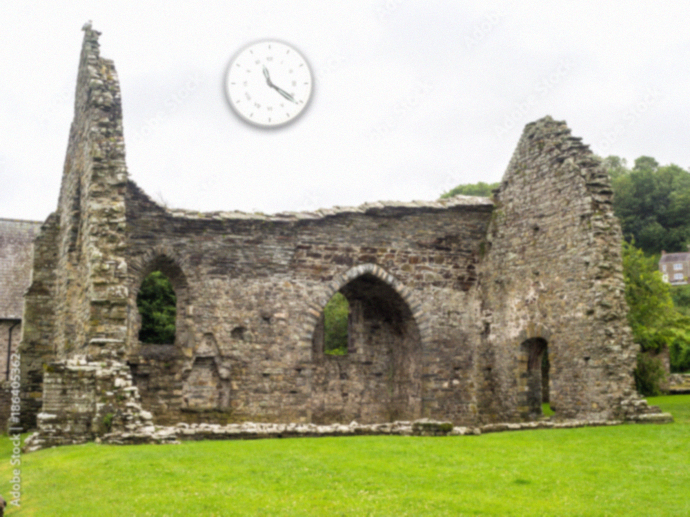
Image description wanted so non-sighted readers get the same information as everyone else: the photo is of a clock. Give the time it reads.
11:21
